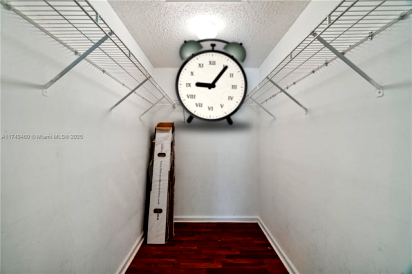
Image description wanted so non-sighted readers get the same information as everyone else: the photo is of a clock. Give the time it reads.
9:06
